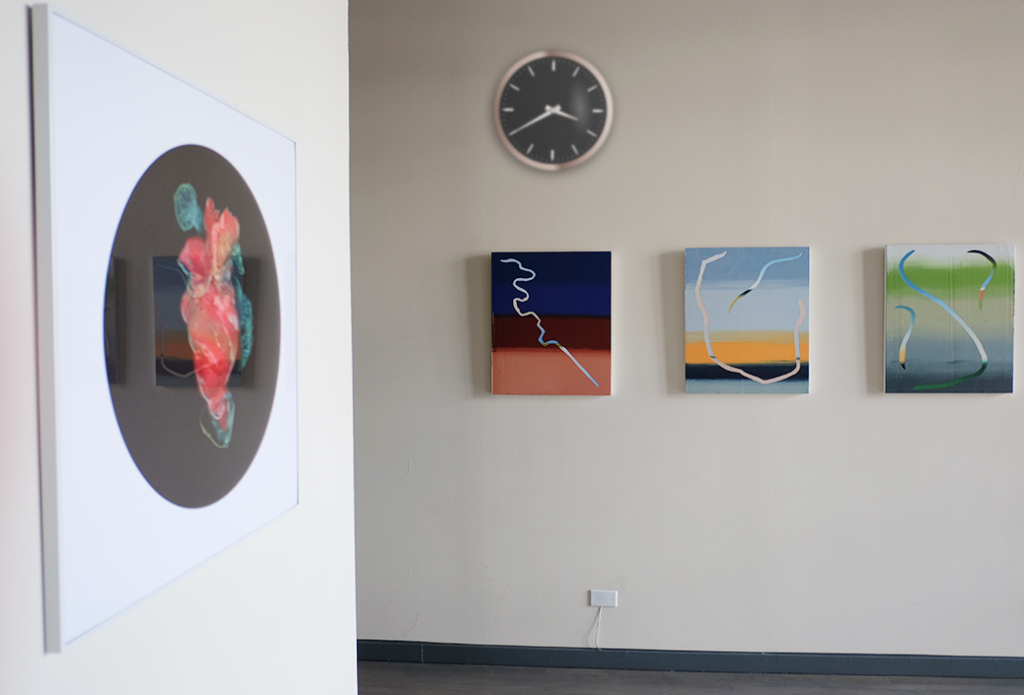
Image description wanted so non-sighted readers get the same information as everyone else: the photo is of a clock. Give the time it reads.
3:40
